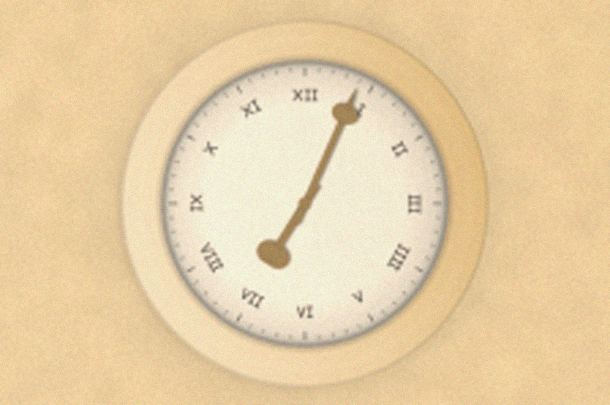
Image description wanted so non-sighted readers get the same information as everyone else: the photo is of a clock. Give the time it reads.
7:04
